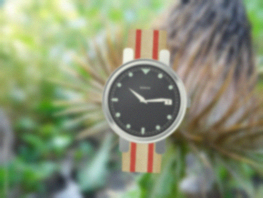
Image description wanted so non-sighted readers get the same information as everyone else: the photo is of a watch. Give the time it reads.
10:14
